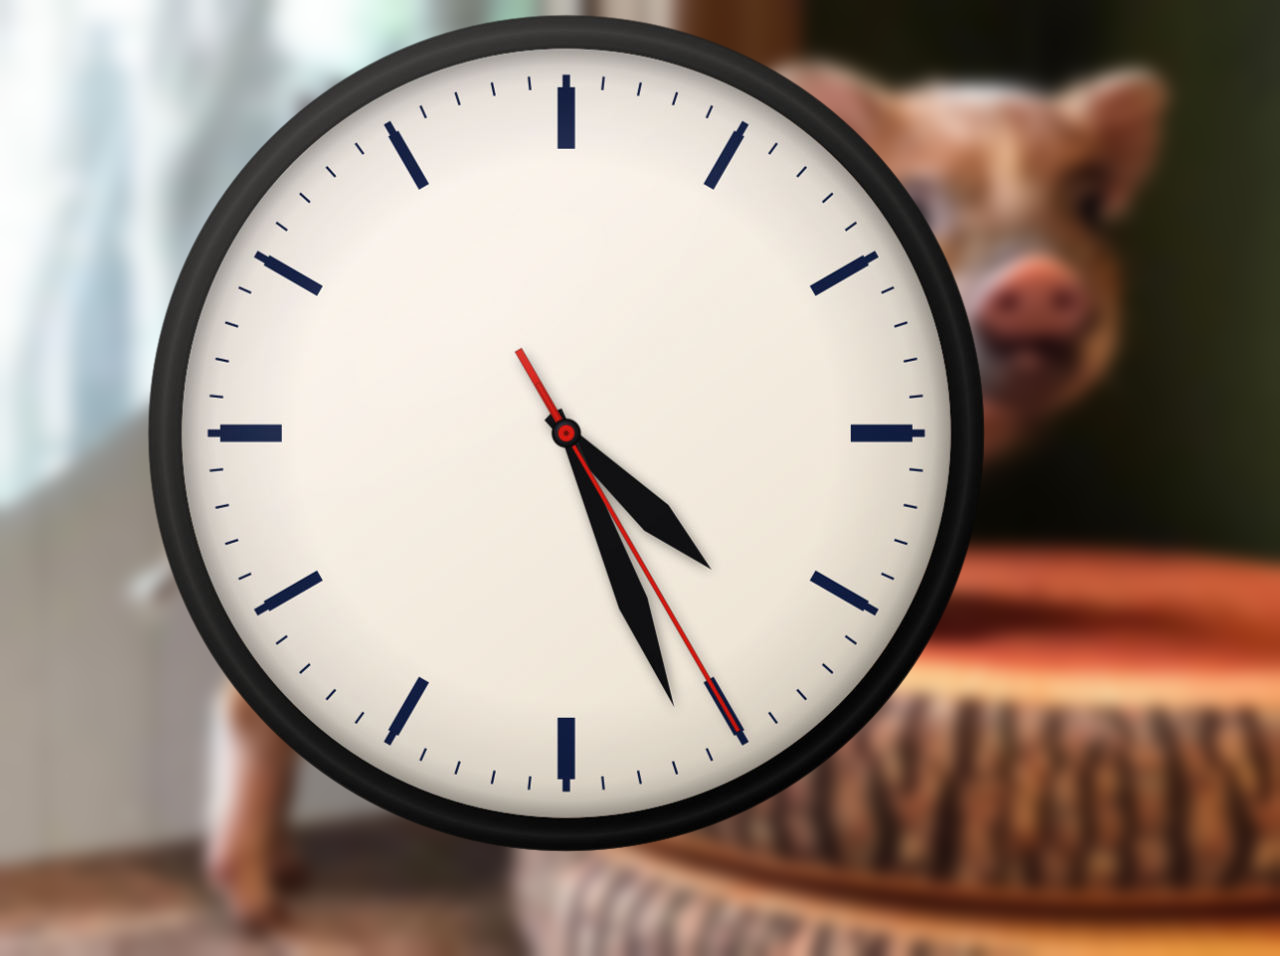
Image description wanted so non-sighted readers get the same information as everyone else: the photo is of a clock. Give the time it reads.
4:26:25
